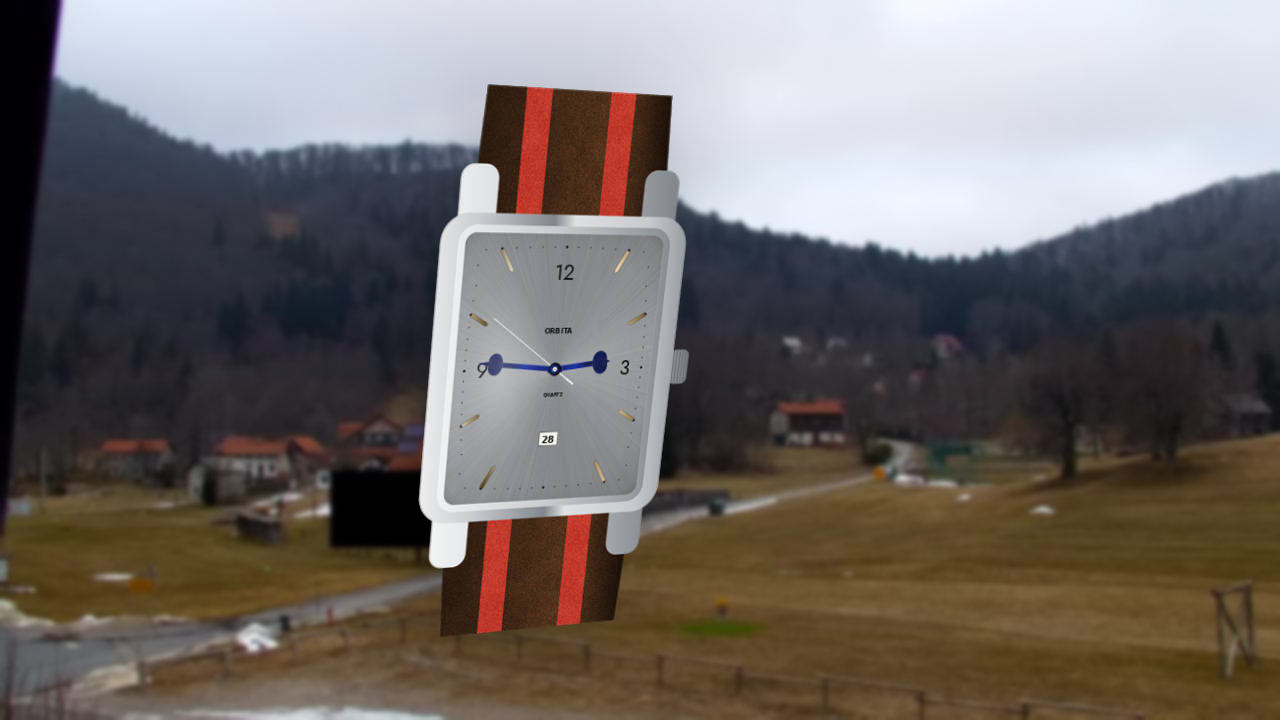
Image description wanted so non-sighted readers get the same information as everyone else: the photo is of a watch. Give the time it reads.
2:45:51
